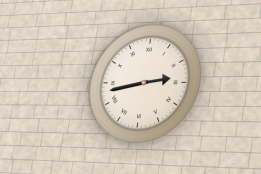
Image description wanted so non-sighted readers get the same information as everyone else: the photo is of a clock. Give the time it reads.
2:43
